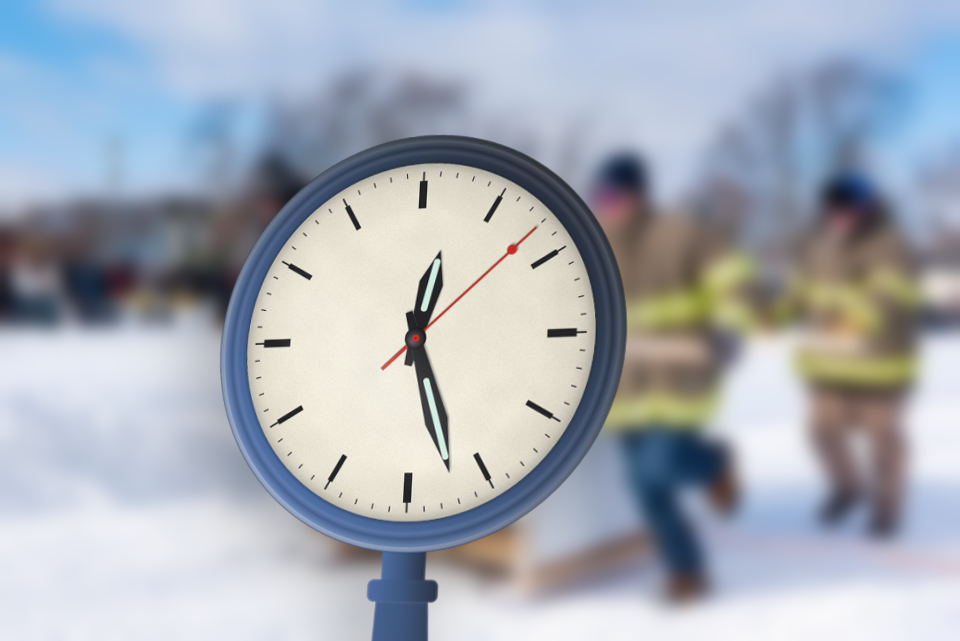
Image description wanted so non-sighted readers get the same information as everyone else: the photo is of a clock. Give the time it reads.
12:27:08
